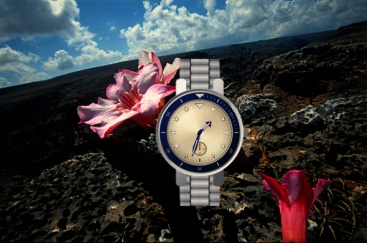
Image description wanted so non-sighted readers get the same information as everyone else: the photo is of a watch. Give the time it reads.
1:33
